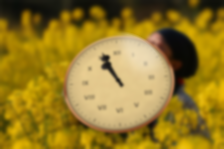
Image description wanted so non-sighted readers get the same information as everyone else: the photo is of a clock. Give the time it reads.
10:56
